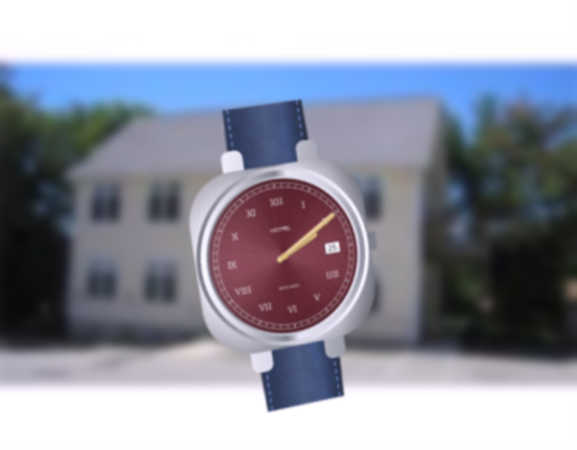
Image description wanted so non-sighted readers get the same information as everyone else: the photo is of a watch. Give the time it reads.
2:10
